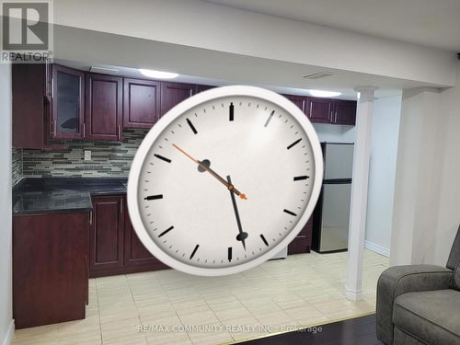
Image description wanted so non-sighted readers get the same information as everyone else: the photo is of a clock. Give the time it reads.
10:27:52
